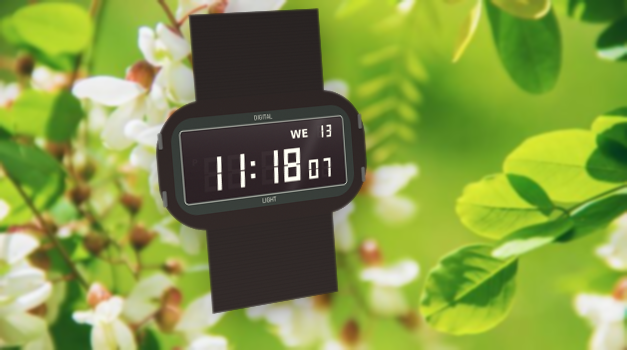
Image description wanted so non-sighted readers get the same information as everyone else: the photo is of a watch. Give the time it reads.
11:18:07
